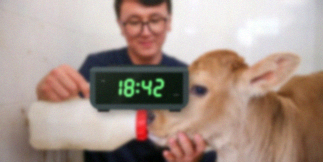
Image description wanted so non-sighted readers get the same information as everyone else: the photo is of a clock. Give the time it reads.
18:42
